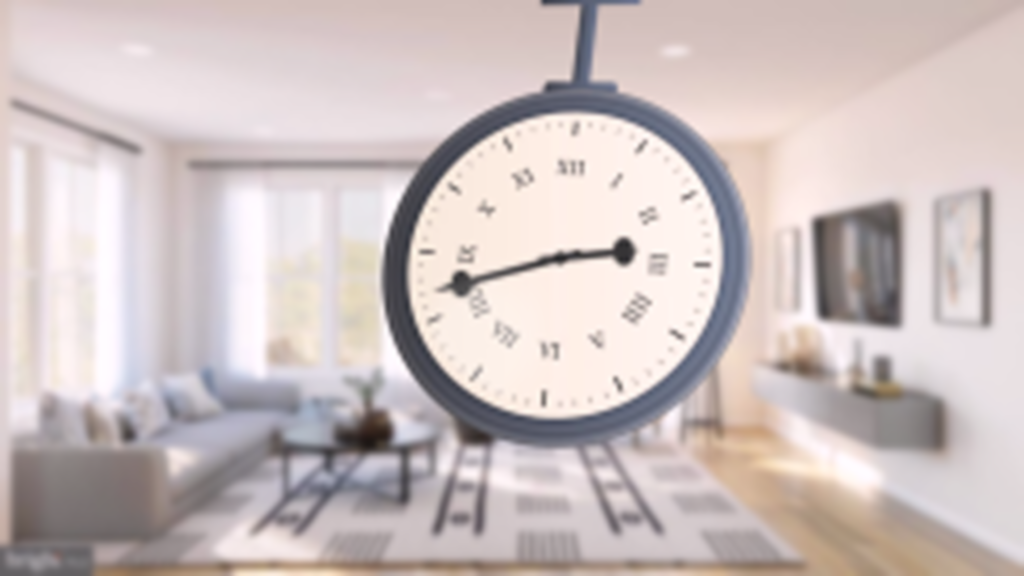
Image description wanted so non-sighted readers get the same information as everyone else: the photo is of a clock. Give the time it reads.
2:42
